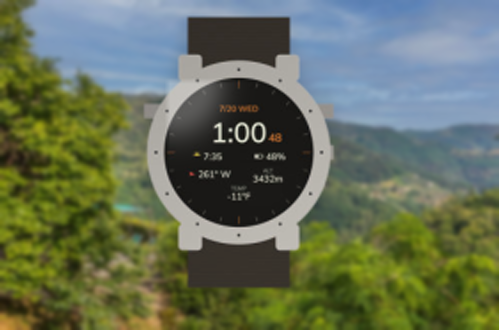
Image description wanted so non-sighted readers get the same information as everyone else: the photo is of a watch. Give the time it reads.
1:00
